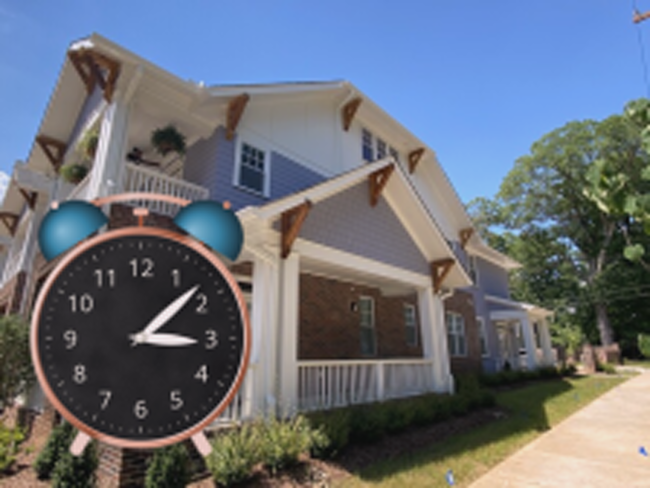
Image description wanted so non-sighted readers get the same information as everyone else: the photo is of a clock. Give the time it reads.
3:08
